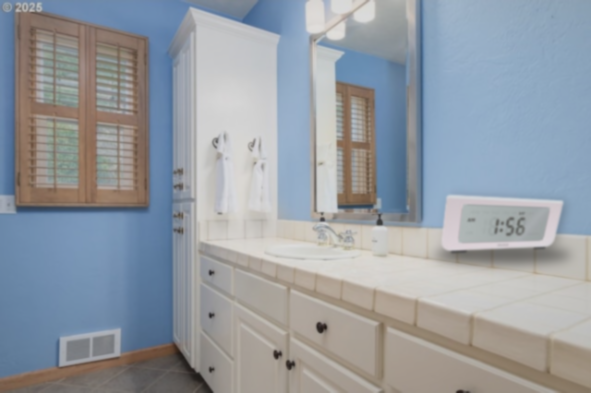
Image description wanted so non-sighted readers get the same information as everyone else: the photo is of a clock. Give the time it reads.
1:56
